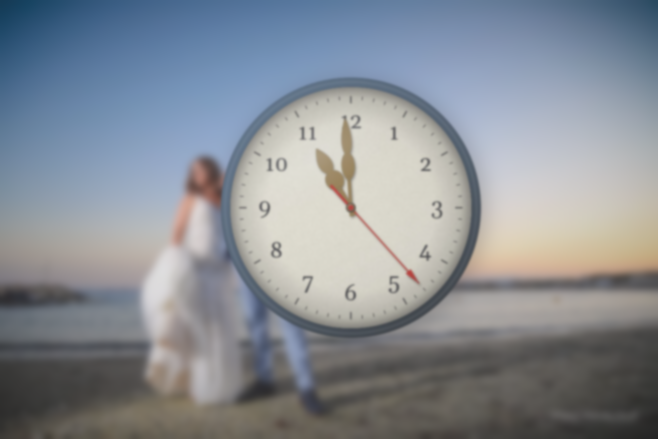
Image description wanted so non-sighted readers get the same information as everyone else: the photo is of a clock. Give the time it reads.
10:59:23
